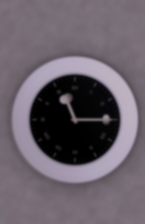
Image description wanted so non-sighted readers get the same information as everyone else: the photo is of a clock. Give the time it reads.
11:15
